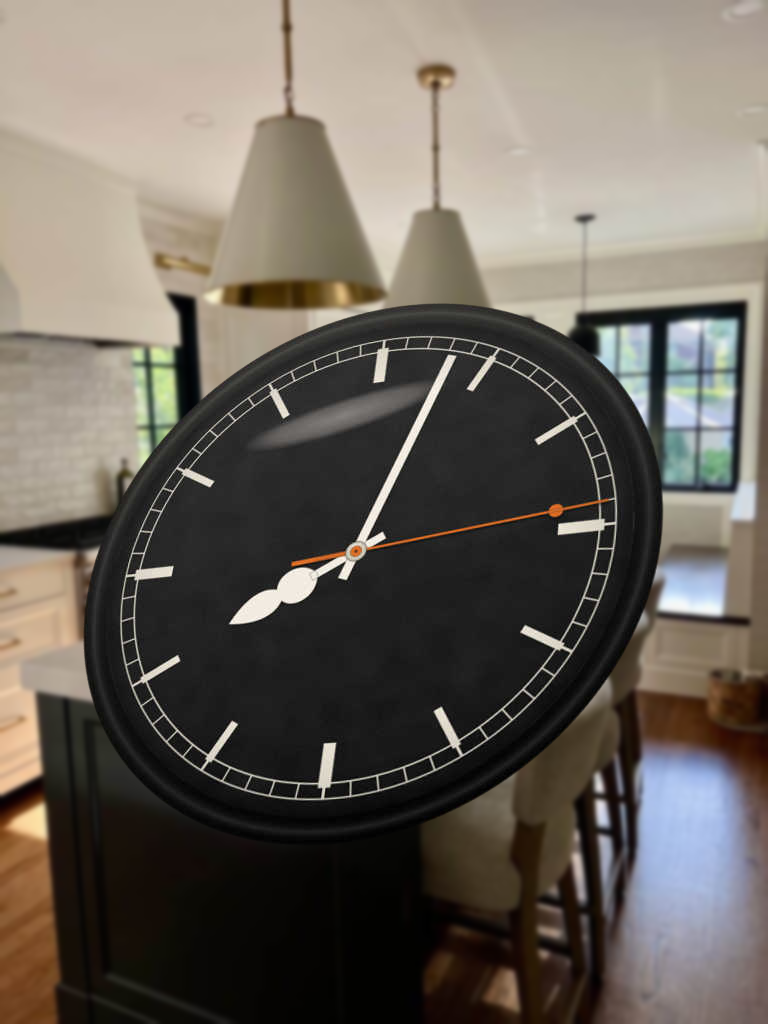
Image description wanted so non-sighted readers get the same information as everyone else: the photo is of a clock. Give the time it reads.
8:03:14
